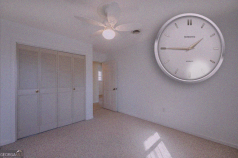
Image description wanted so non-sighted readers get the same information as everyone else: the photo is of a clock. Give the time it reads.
1:45
